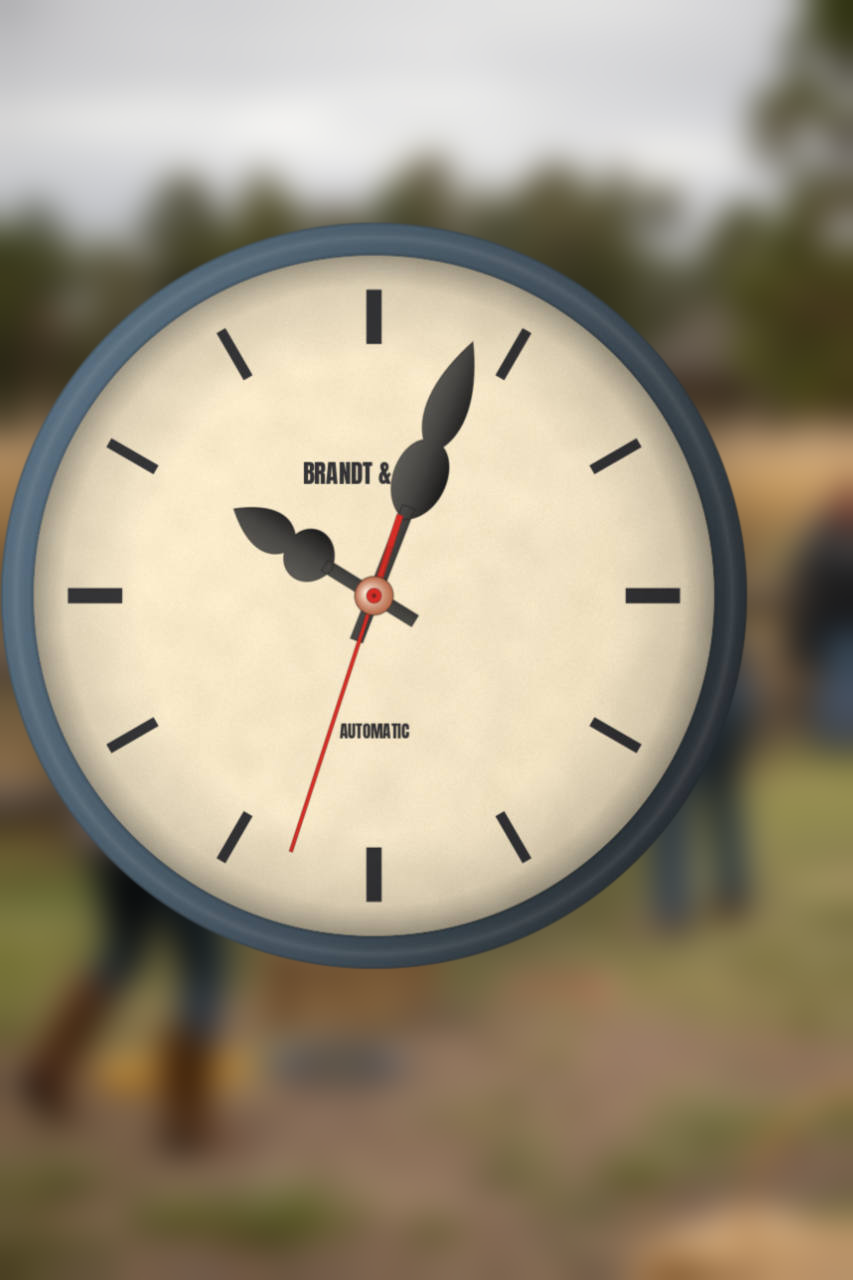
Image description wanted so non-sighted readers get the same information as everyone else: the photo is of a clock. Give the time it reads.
10:03:33
